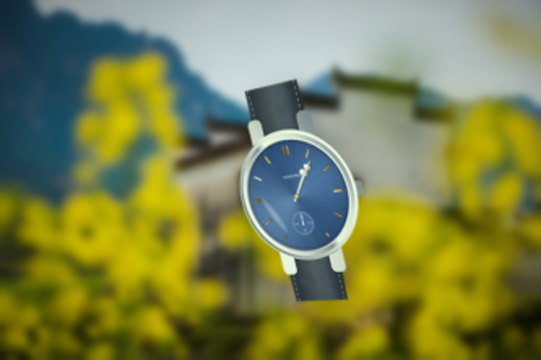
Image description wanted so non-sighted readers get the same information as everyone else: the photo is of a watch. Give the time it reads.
1:06
